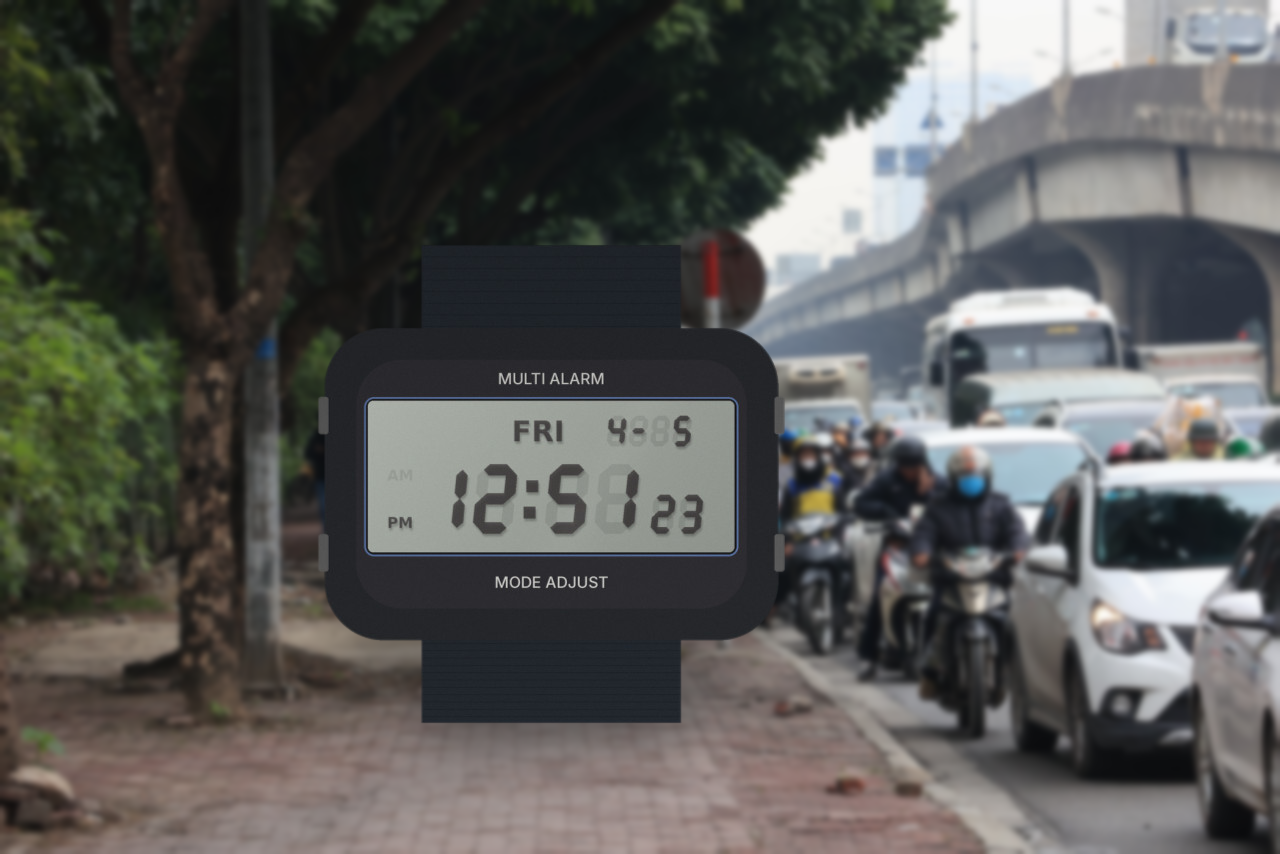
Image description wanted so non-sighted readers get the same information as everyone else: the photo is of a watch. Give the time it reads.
12:51:23
